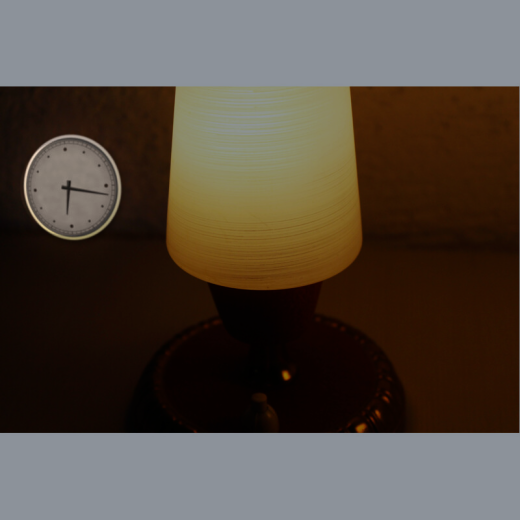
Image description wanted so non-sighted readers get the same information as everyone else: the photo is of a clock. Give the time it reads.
6:17
